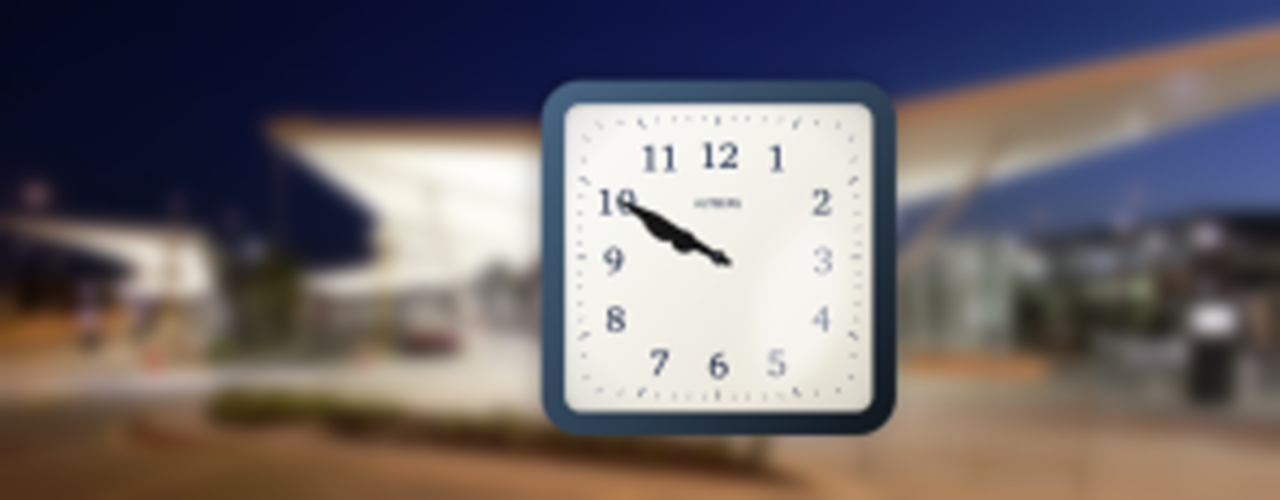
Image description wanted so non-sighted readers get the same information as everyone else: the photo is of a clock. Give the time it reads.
9:50
